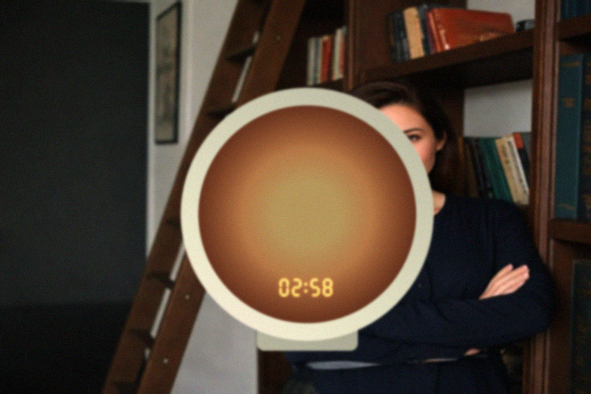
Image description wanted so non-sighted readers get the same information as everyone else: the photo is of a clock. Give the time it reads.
2:58
